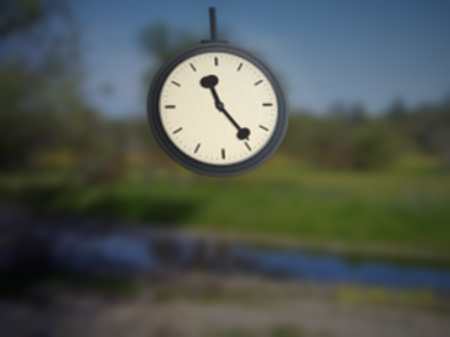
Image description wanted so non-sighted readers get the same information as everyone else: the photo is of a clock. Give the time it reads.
11:24
